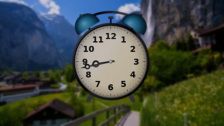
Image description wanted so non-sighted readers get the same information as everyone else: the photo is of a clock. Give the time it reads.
8:43
